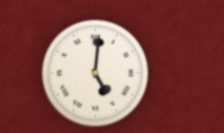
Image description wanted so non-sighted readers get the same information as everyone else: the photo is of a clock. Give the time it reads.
5:01
